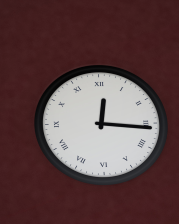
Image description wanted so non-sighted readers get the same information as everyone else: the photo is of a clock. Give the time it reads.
12:16
